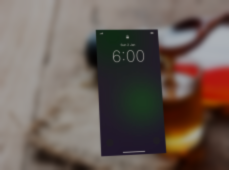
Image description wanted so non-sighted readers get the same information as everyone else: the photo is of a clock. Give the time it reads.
6:00
